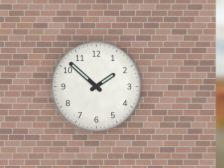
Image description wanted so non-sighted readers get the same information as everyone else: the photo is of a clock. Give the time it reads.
1:52
